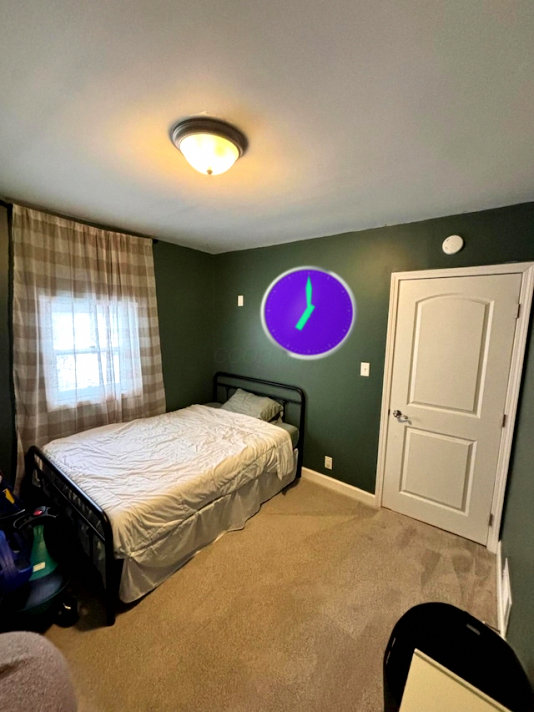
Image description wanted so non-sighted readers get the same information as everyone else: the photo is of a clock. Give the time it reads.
7:00
